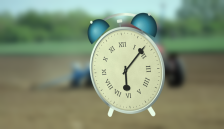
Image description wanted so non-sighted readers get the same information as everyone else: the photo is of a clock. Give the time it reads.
6:08
